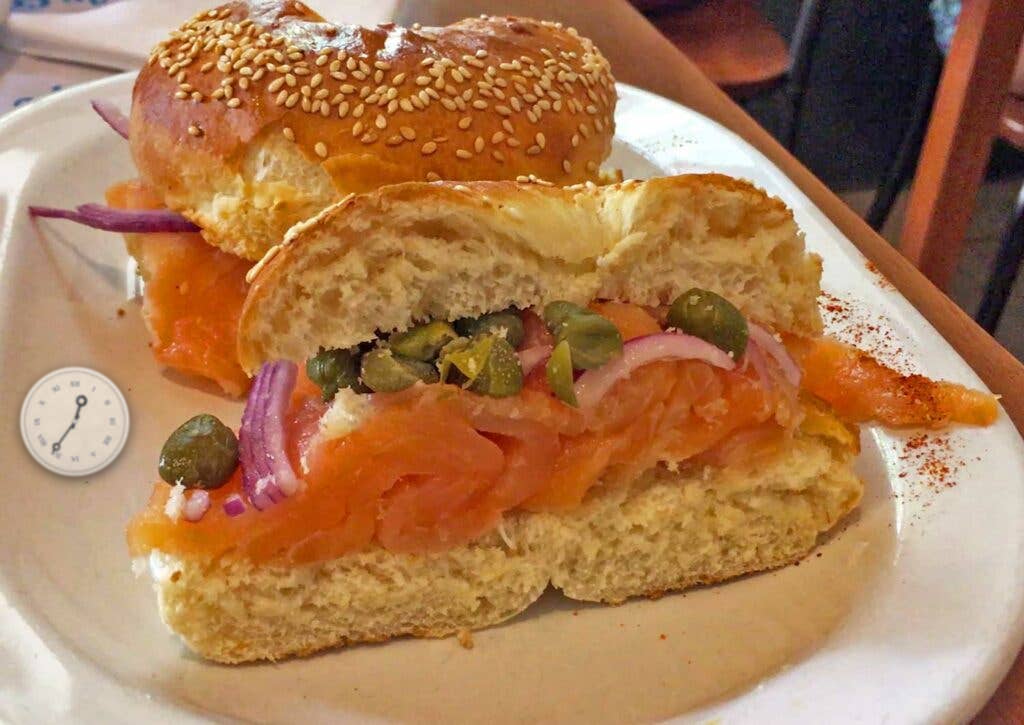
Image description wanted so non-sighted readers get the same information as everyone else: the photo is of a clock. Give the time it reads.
12:36
